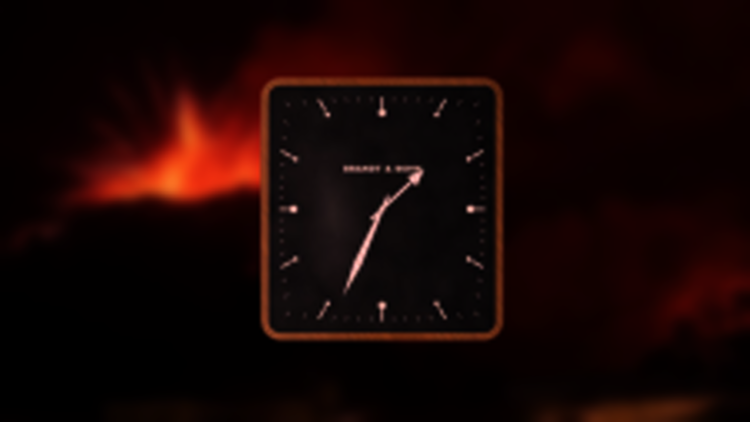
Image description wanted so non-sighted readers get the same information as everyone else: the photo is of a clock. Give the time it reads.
1:34
